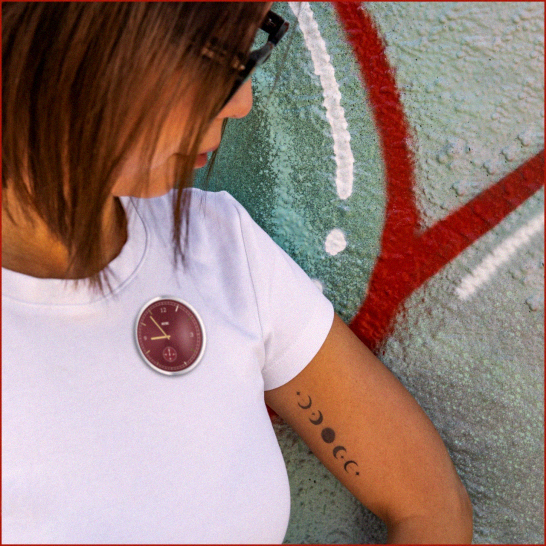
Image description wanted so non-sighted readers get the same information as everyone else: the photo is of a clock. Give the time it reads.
8:54
